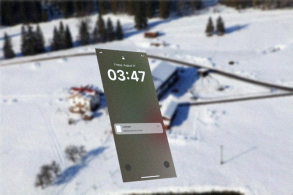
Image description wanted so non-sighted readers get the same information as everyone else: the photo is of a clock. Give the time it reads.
3:47
